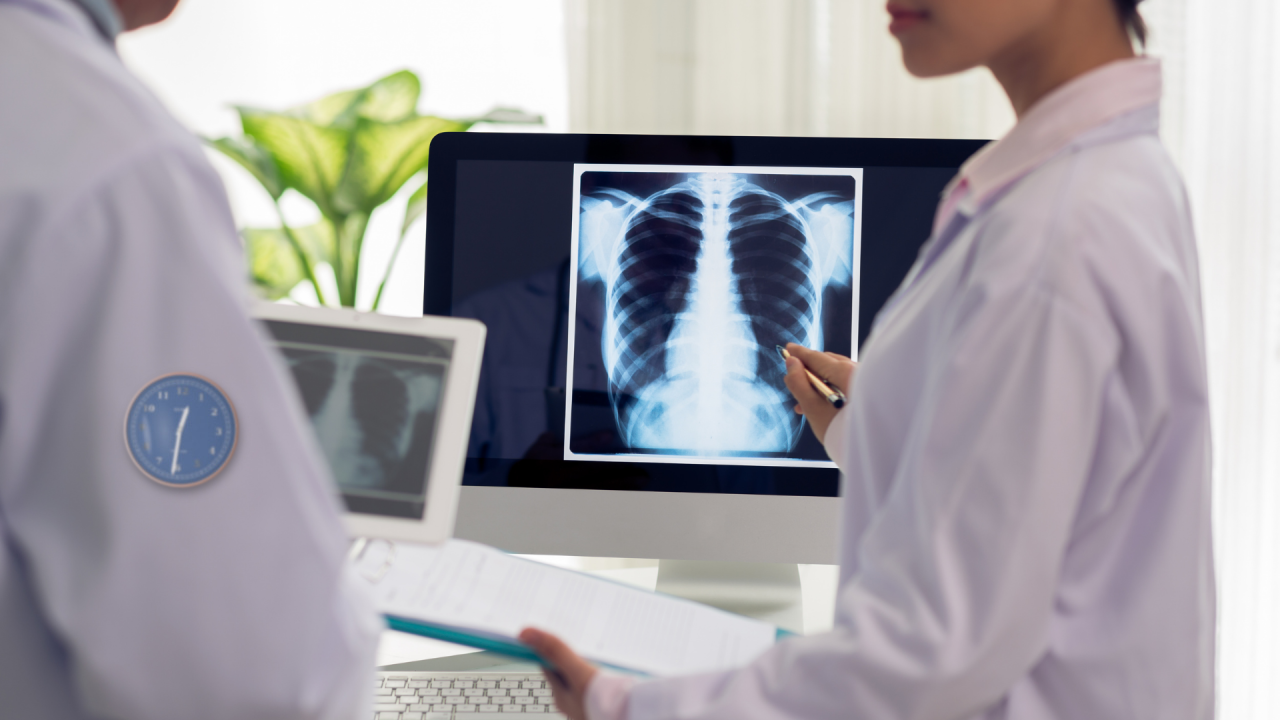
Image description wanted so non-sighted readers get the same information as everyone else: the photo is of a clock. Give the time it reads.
12:31
